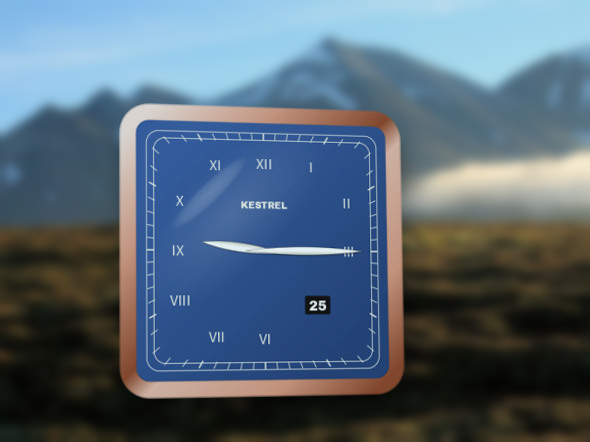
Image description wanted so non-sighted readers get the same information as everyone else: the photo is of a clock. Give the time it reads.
9:15
